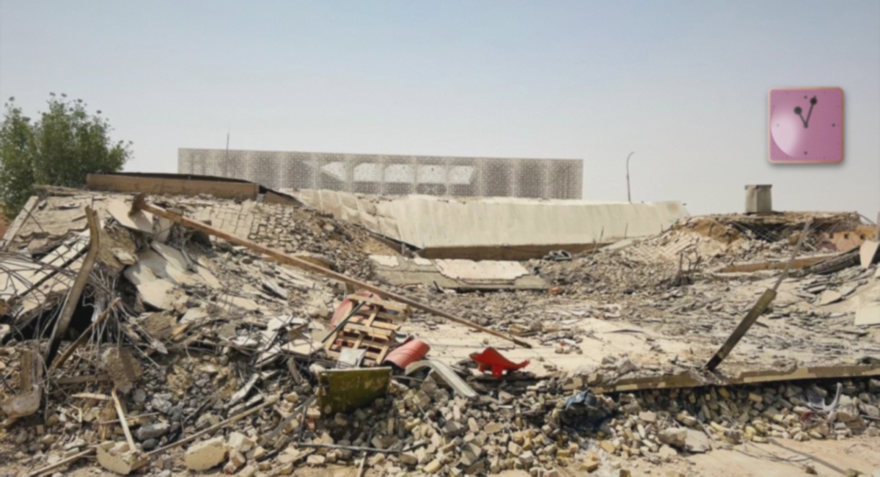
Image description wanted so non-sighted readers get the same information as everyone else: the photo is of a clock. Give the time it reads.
11:03
